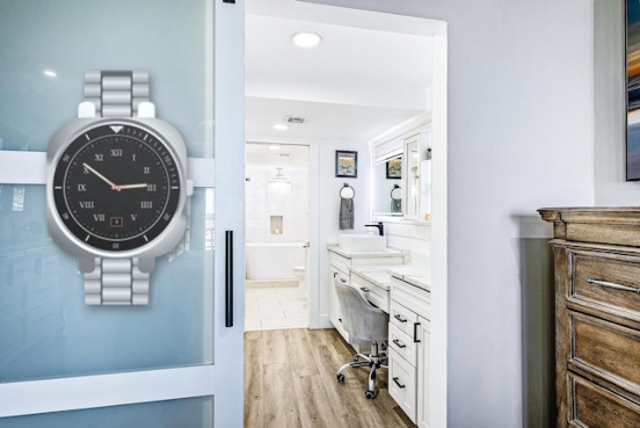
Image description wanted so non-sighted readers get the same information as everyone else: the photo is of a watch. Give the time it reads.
2:51
